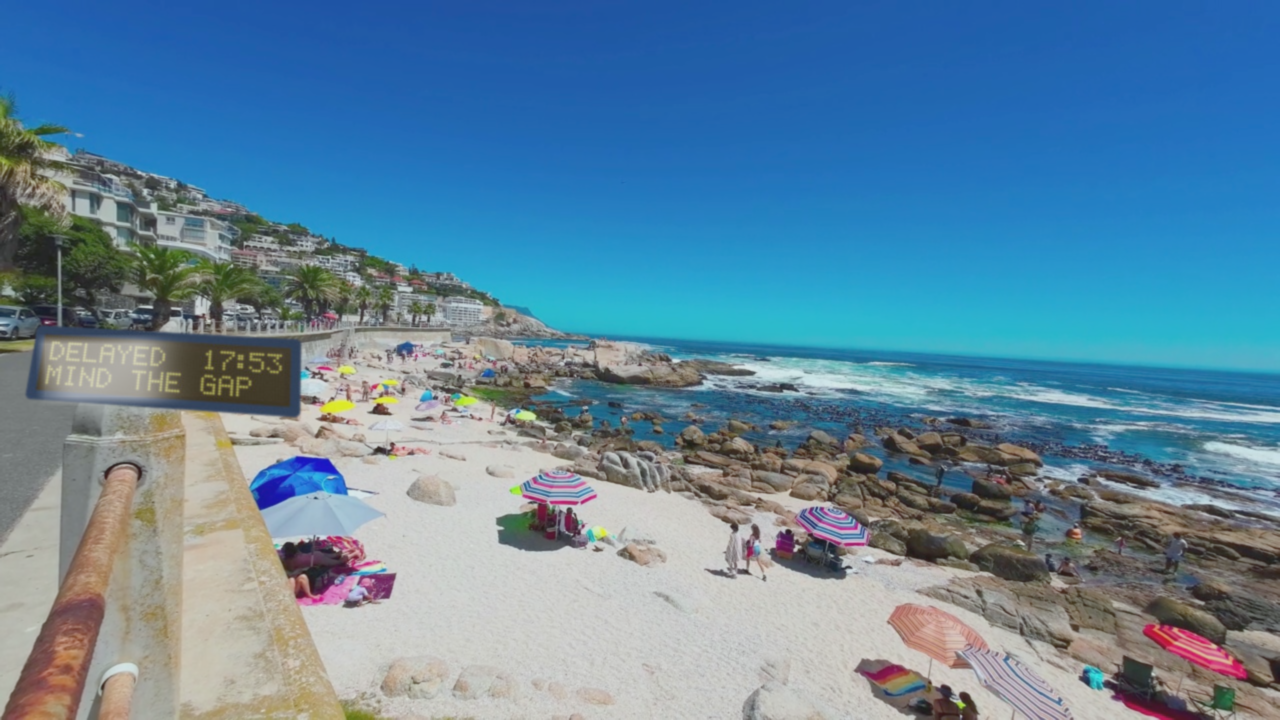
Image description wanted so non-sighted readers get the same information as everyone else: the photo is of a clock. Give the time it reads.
17:53
